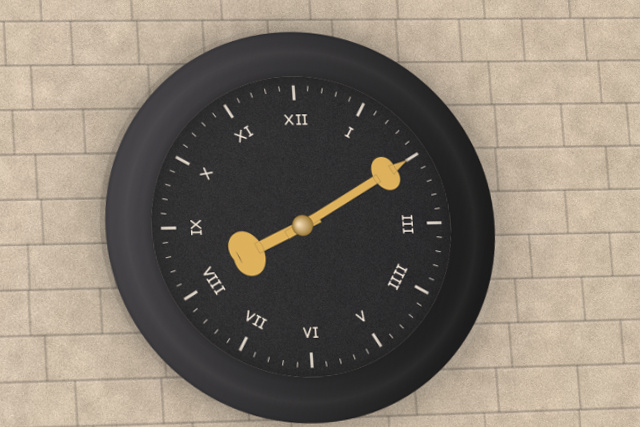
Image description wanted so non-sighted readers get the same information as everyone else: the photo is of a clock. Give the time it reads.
8:10
